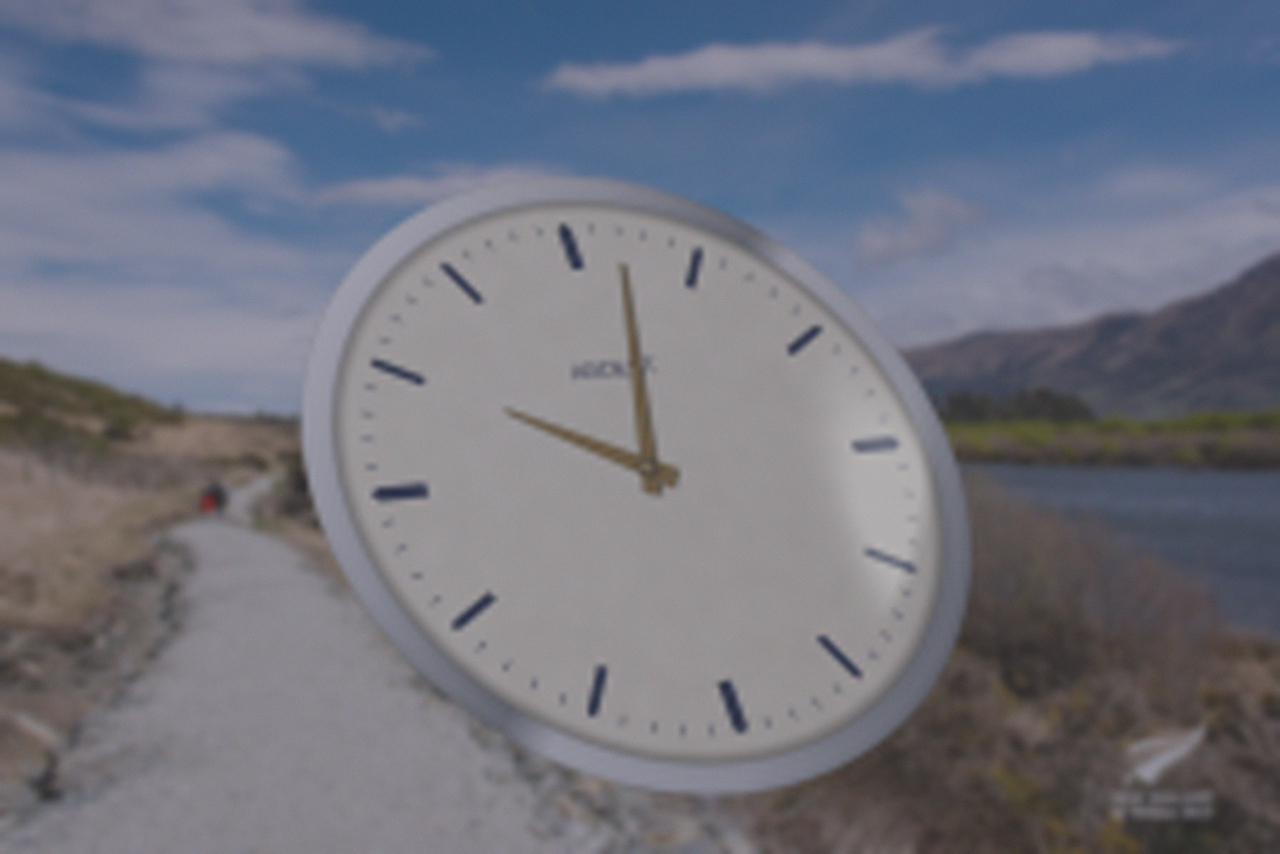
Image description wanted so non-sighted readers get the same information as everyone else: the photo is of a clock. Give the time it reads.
10:02
